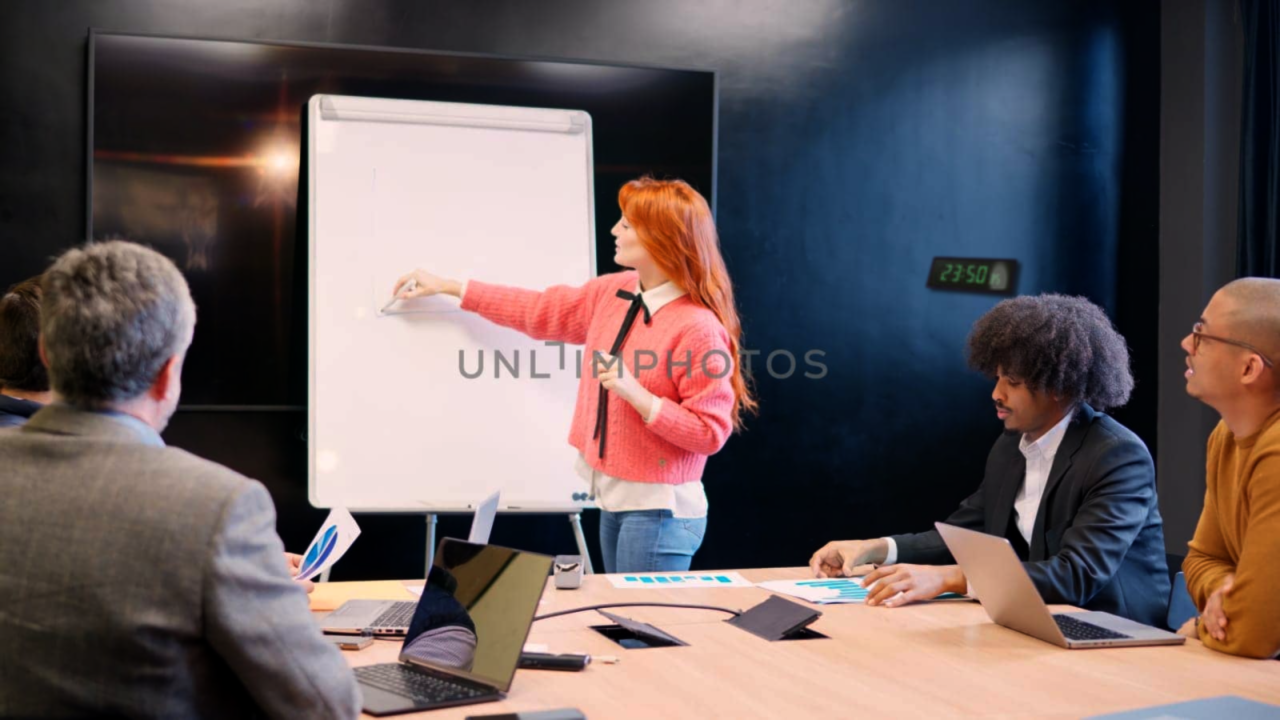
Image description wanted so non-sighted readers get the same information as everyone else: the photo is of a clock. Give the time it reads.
23:50
